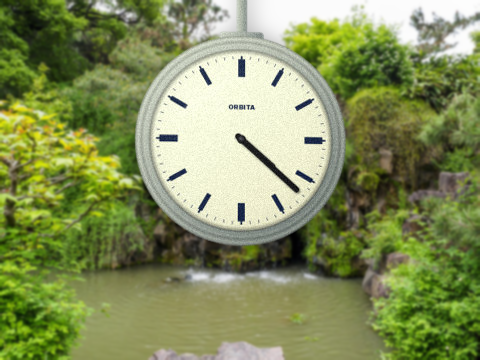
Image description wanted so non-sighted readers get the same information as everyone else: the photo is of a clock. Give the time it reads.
4:22
